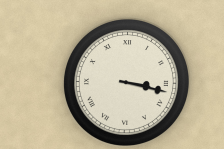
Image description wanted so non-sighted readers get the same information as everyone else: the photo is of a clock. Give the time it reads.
3:17
